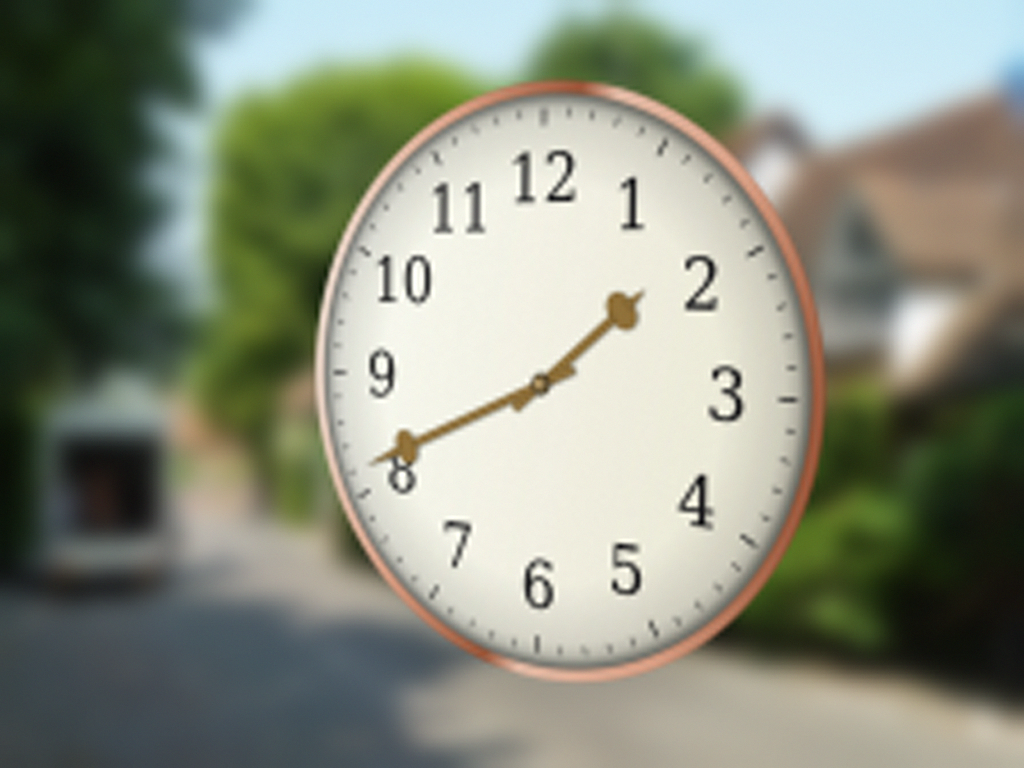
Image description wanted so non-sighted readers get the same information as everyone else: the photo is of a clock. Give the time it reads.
1:41
